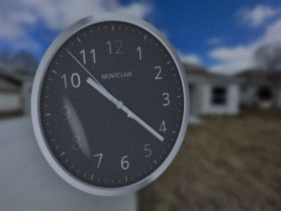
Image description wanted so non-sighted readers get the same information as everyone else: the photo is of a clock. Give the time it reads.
10:21:53
